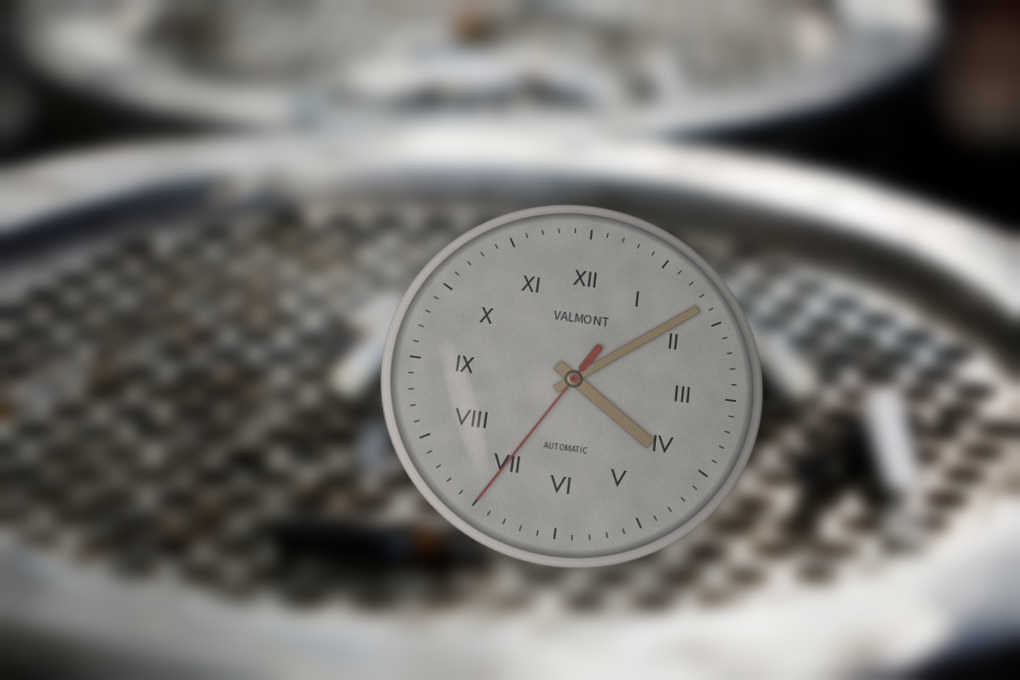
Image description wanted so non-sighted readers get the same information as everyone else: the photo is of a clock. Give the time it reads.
4:08:35
